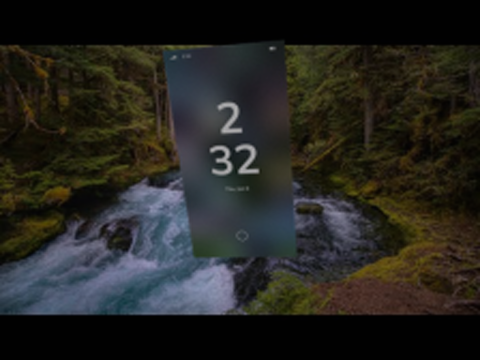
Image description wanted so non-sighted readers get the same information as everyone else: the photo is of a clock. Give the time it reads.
2:32
